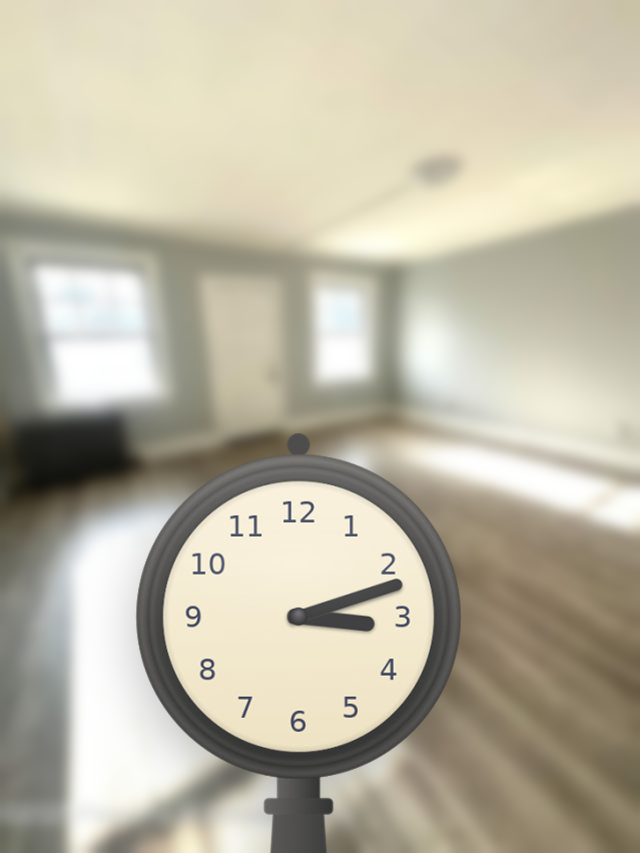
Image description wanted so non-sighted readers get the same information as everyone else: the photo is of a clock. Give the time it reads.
3:12
